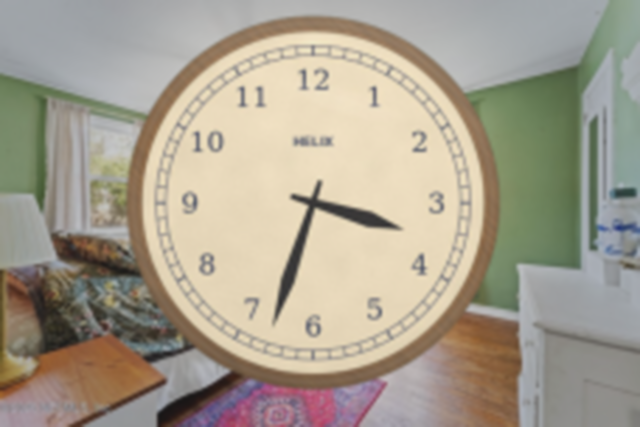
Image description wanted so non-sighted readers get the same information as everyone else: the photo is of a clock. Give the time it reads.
3:33
